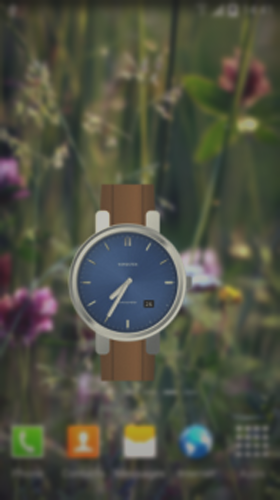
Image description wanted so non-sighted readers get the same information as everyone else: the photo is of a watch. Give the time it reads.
7:35
